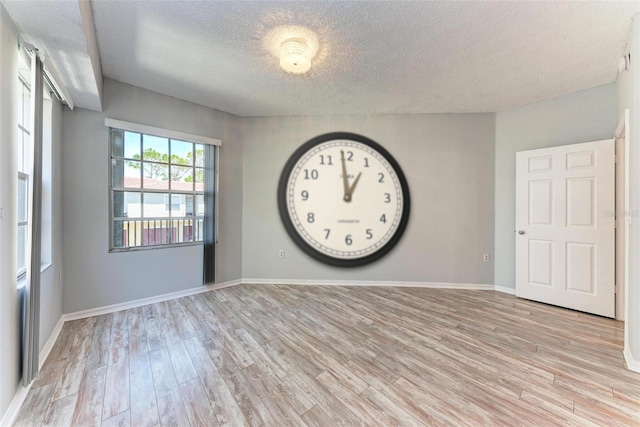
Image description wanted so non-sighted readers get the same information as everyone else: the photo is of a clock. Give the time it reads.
12:59
